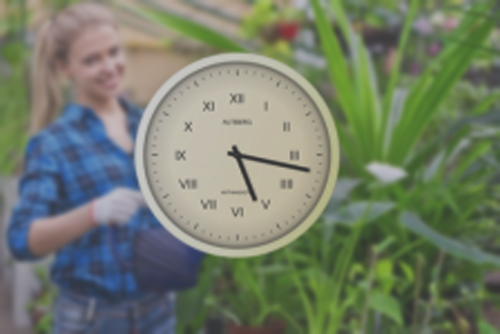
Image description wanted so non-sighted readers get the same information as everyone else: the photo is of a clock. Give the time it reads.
5:17
